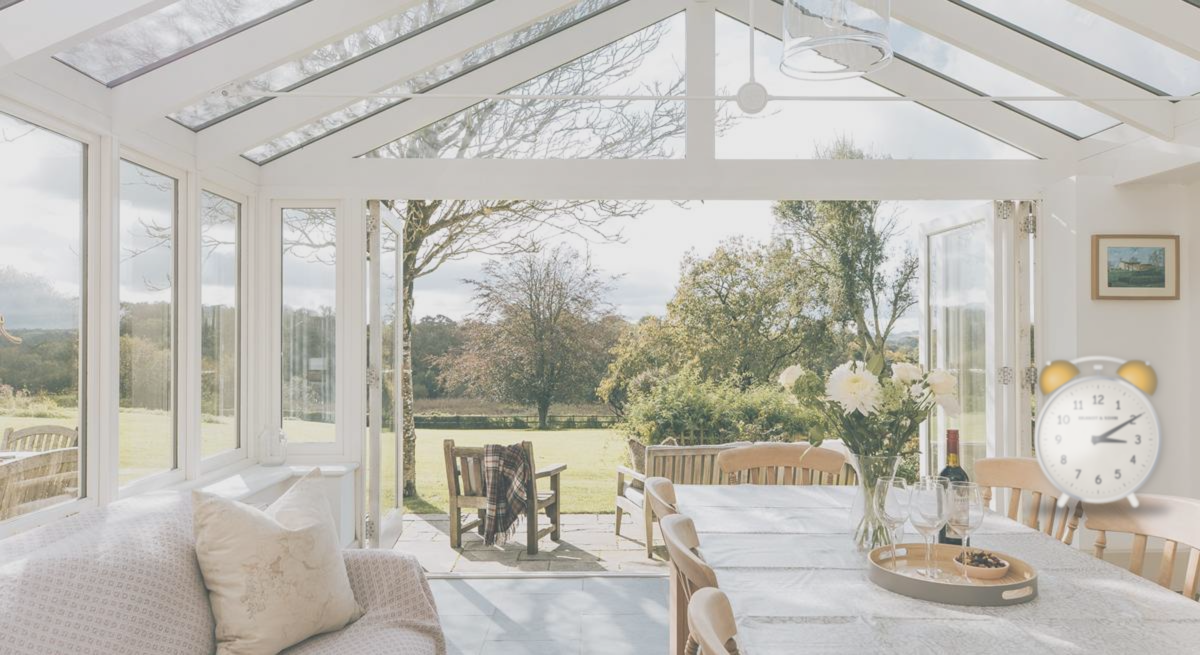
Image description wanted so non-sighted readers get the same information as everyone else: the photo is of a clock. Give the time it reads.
3:10
